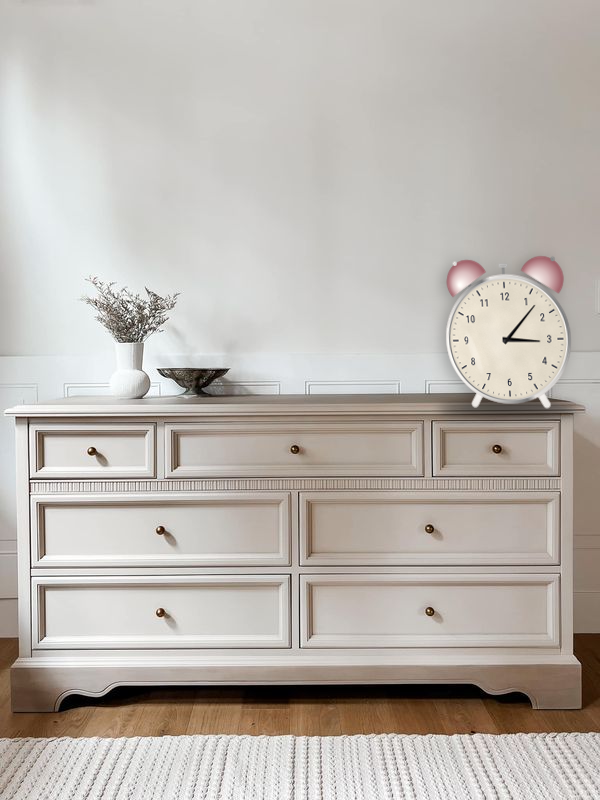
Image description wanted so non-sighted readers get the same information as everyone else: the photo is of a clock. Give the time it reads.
3:07
